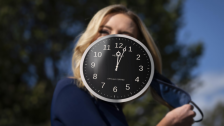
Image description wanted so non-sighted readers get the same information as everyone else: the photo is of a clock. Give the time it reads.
12:03
